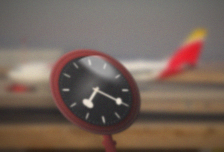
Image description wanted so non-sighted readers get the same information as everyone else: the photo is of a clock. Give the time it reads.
7:20
